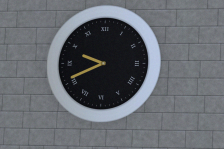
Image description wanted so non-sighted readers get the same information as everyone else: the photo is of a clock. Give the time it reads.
9:41
